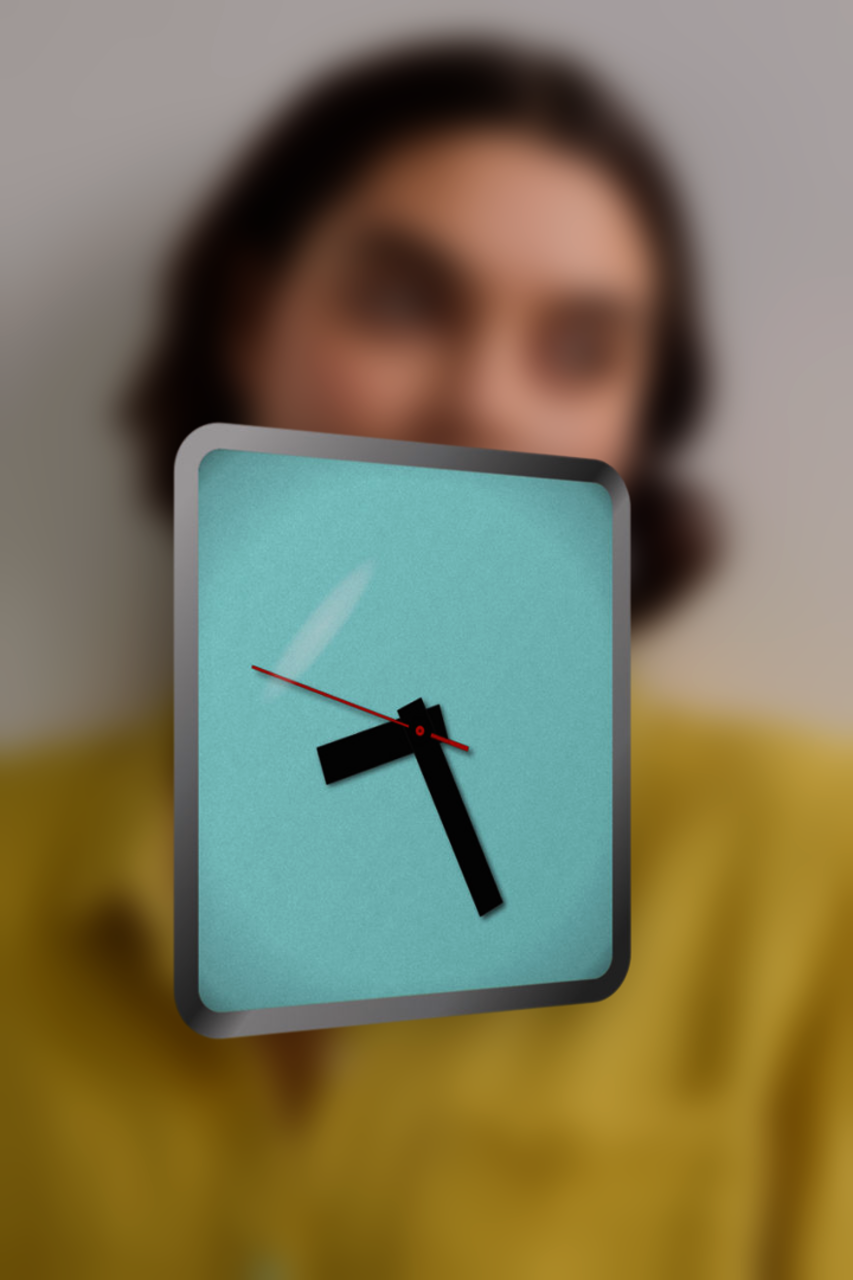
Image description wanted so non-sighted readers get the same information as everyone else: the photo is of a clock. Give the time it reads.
8:25:48
